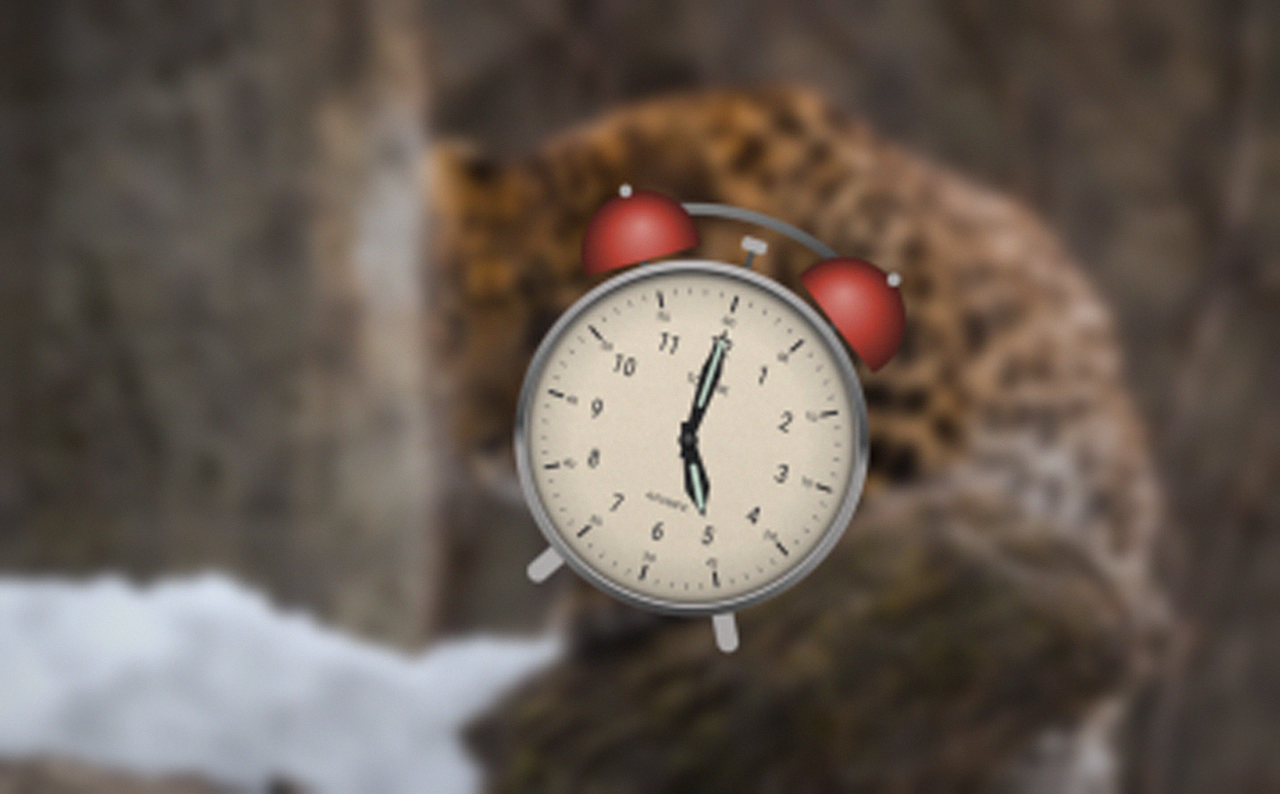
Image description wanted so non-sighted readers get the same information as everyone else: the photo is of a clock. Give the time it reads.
5:00
